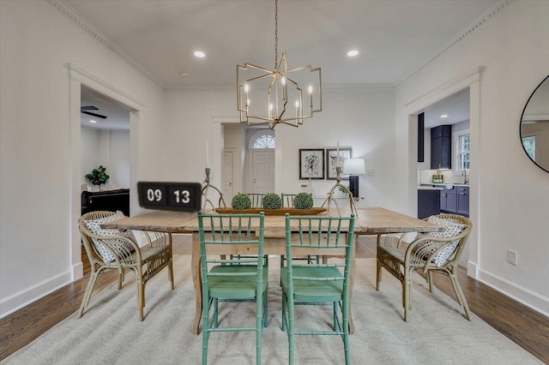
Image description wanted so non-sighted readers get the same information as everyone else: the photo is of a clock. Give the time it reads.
9:13
